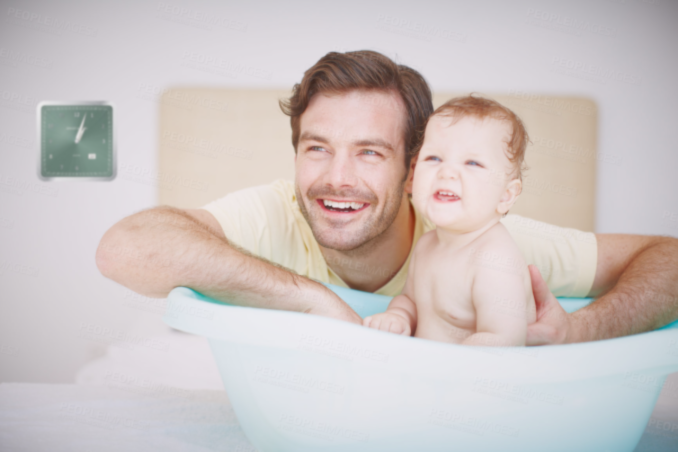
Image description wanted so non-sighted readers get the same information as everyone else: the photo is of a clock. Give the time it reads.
1:03
